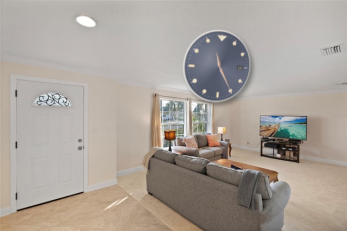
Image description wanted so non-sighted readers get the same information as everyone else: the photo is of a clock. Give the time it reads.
11:25
